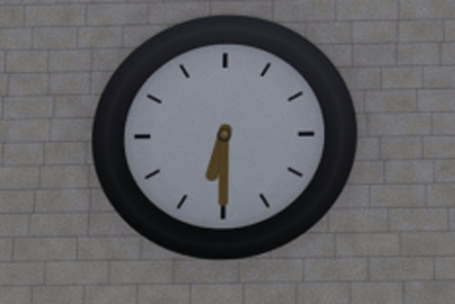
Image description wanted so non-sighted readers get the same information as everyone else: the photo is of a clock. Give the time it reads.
6:30
